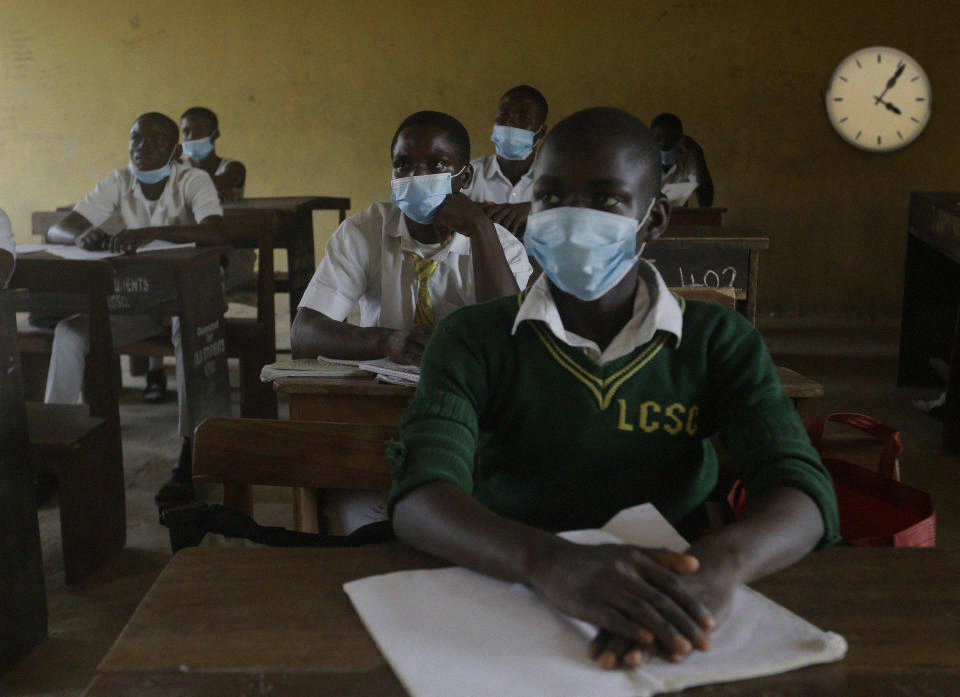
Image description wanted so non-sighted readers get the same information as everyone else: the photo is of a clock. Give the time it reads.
4:06
